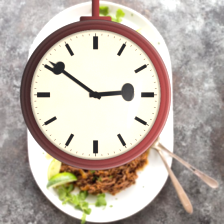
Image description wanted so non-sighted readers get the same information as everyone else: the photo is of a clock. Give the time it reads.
2:51
